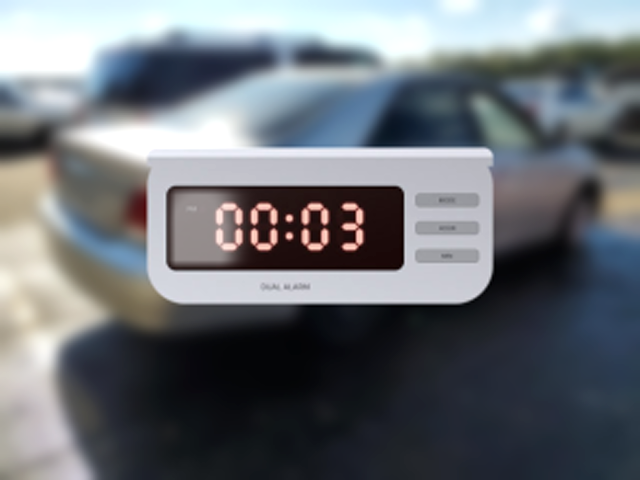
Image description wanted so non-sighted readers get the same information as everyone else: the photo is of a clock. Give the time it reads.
0:03
